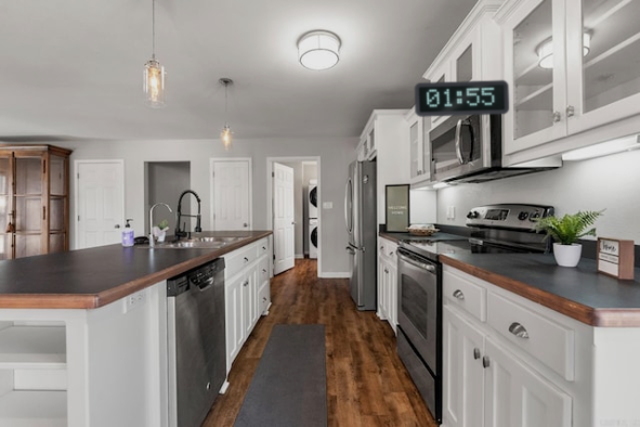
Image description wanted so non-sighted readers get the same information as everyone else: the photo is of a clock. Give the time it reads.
1:55
